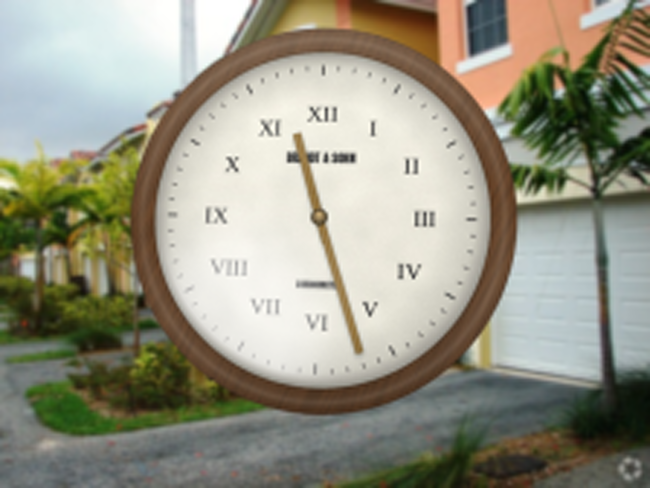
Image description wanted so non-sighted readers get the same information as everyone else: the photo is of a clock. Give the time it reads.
11:27
